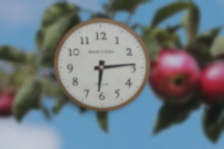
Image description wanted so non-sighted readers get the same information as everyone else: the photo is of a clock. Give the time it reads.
6:14
